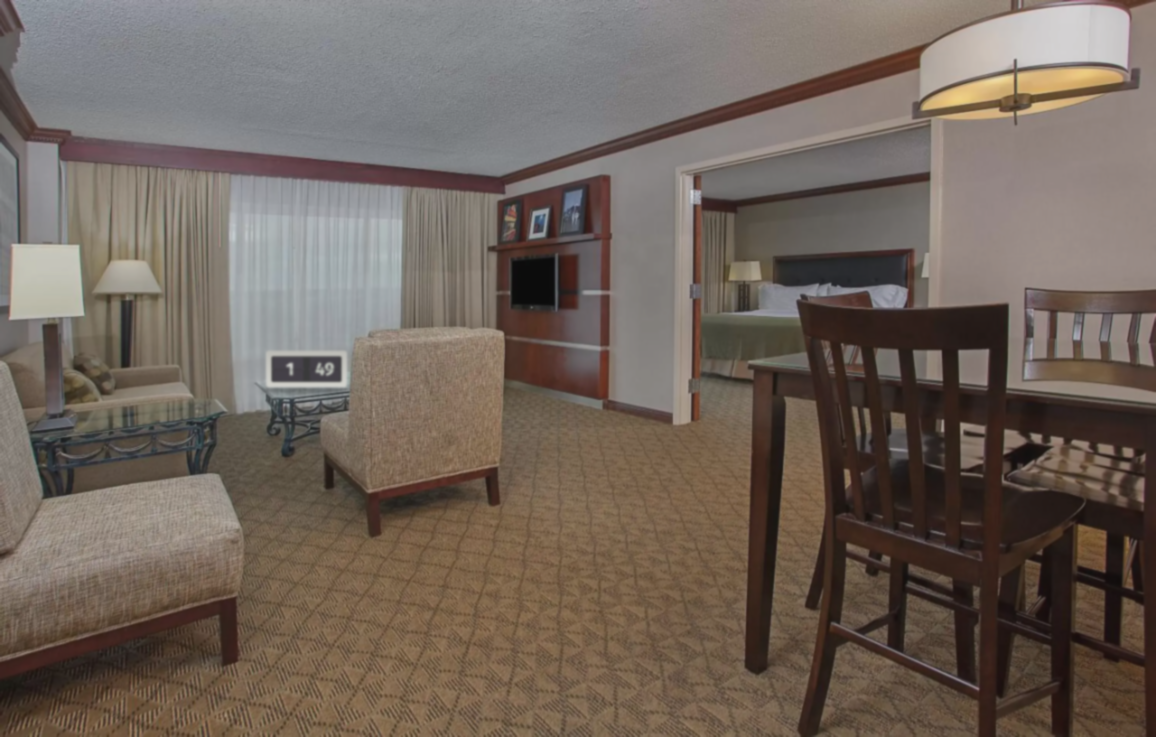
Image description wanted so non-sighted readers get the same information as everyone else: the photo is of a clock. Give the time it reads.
1:49
